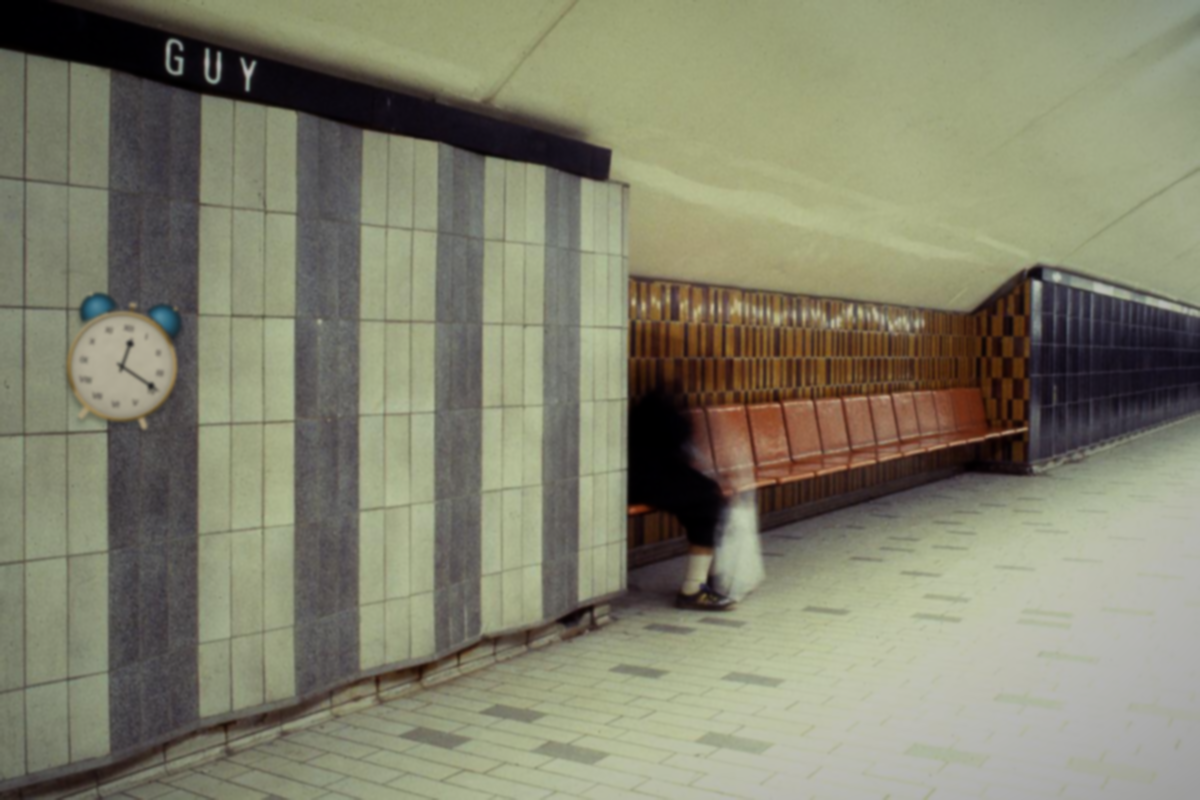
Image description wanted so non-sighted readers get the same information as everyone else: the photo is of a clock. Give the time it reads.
12:19
